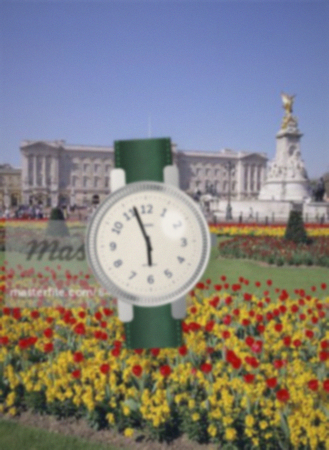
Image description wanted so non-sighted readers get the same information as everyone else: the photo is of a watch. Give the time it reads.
5:57
